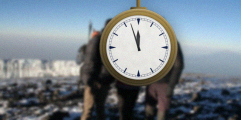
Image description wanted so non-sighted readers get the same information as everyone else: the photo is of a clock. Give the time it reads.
11:57
